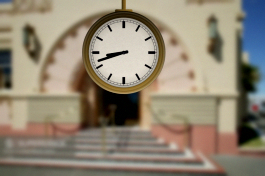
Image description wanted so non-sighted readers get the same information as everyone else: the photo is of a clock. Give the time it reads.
8:42
